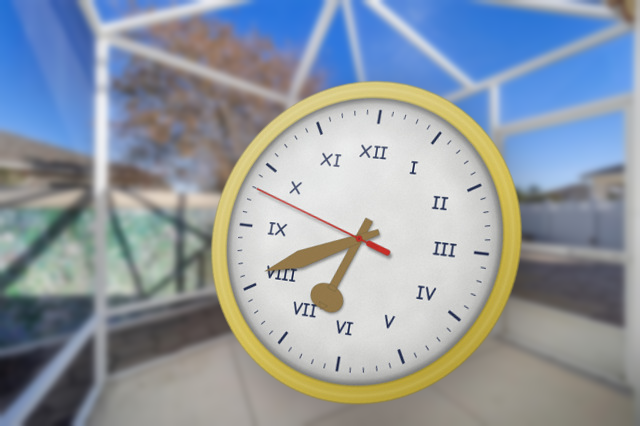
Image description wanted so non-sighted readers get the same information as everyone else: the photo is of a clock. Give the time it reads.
6:40:48
